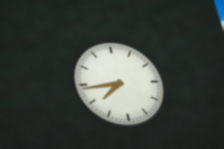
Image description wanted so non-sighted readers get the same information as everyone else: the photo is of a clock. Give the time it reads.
7:44
